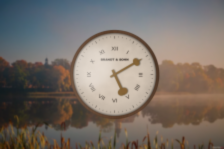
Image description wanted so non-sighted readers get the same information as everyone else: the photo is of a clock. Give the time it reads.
5:10
